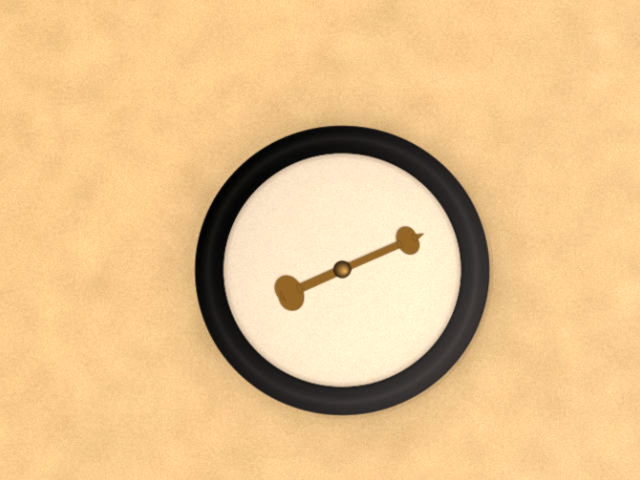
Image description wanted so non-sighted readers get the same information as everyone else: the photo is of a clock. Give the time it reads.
8:11
